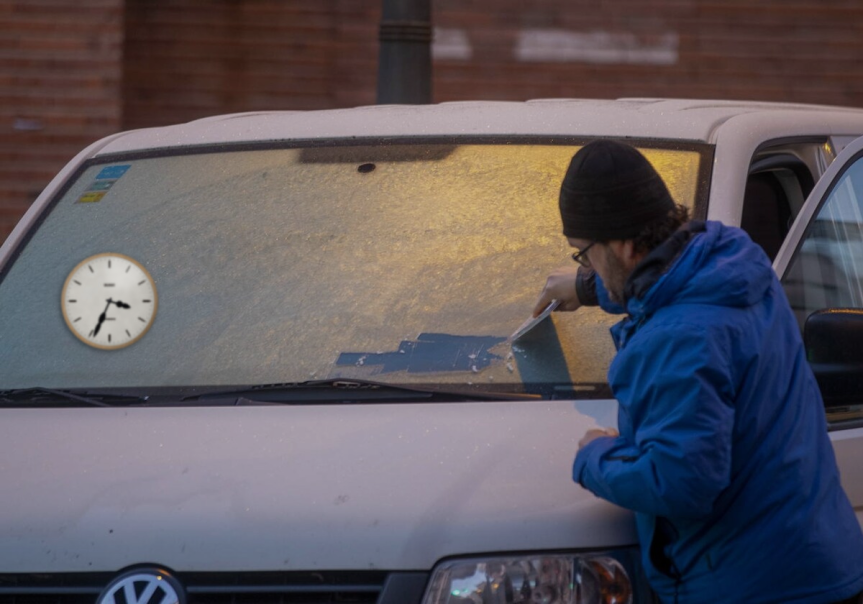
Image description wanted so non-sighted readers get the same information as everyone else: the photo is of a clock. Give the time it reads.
3:34
